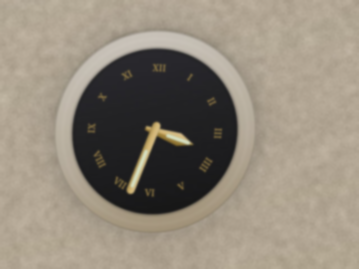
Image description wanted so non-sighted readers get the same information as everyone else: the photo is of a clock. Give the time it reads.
3:33
